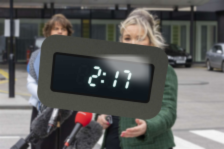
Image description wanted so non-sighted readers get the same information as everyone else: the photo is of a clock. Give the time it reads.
2:17
